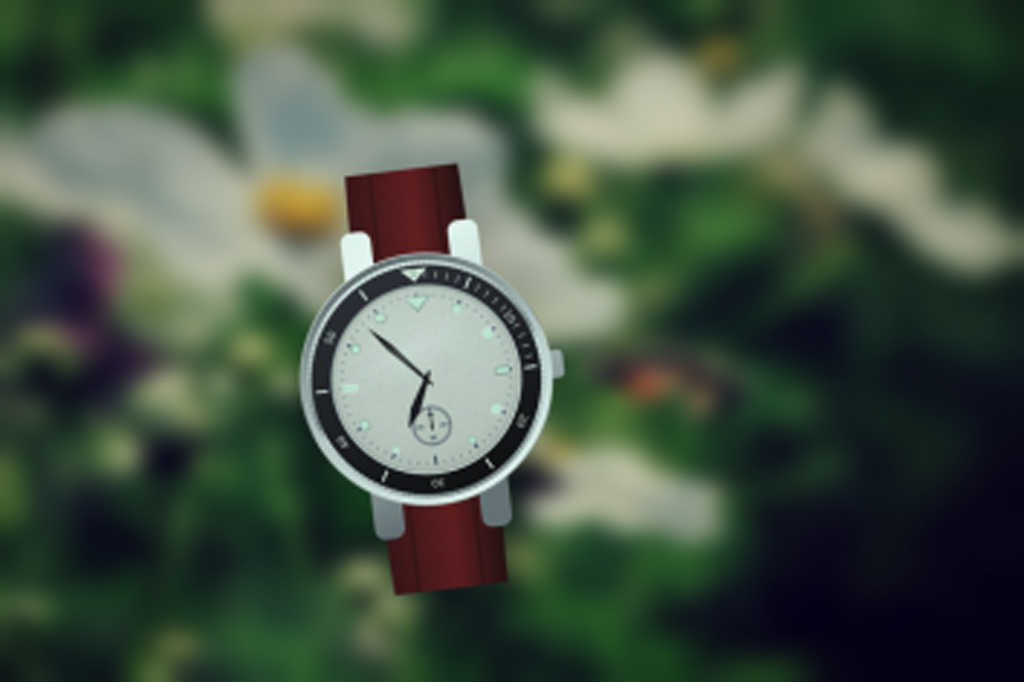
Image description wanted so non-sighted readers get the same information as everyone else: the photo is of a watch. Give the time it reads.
6:53
